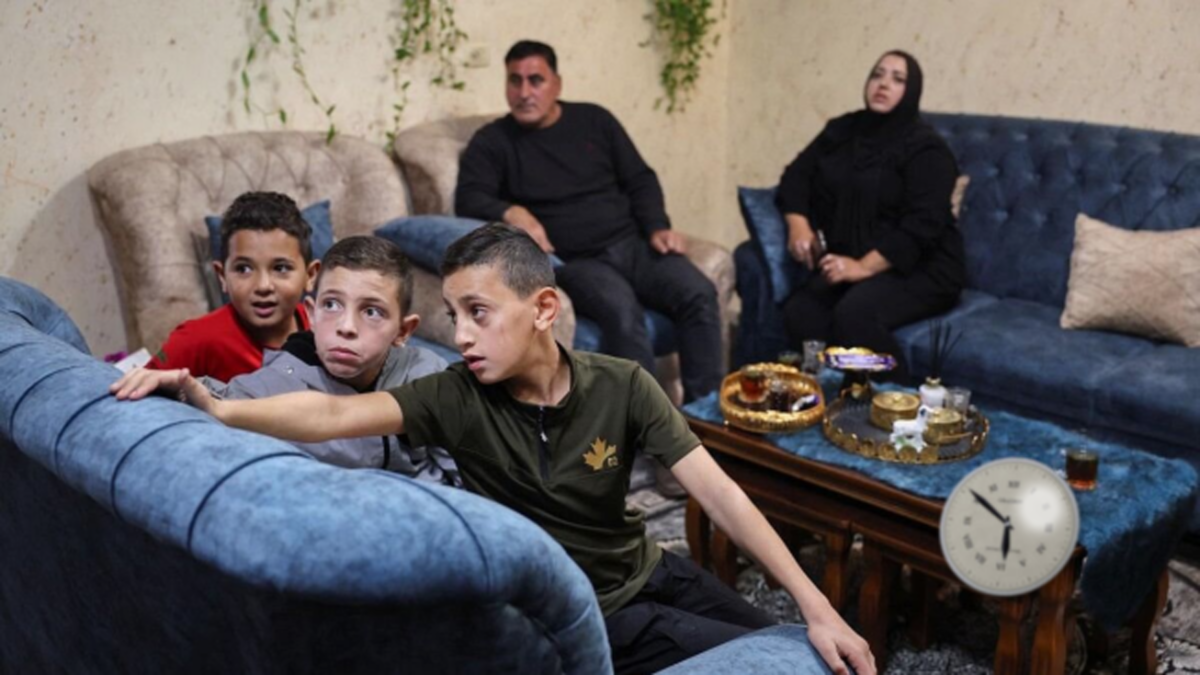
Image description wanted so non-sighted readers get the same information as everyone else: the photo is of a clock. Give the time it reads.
5:51
